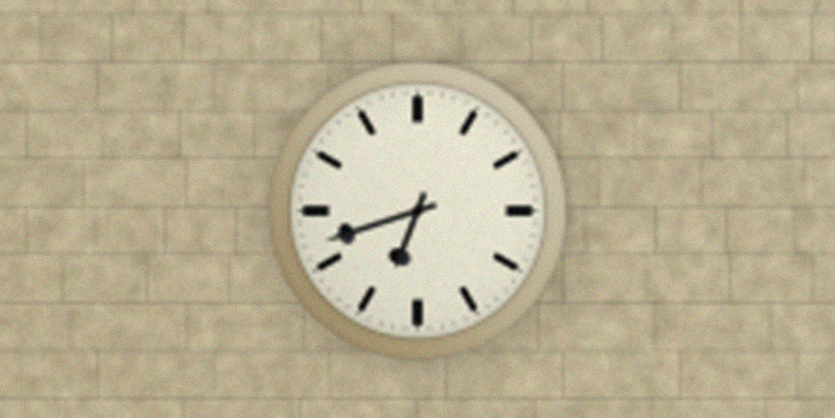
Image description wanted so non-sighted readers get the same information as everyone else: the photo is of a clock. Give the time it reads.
6:42
